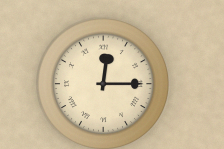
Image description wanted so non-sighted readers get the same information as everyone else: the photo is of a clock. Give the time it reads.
12:15
